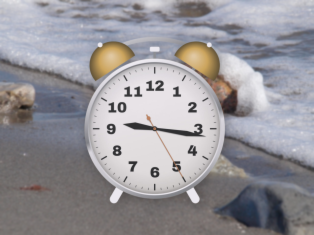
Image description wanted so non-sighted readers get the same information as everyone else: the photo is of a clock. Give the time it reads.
9:16:25
